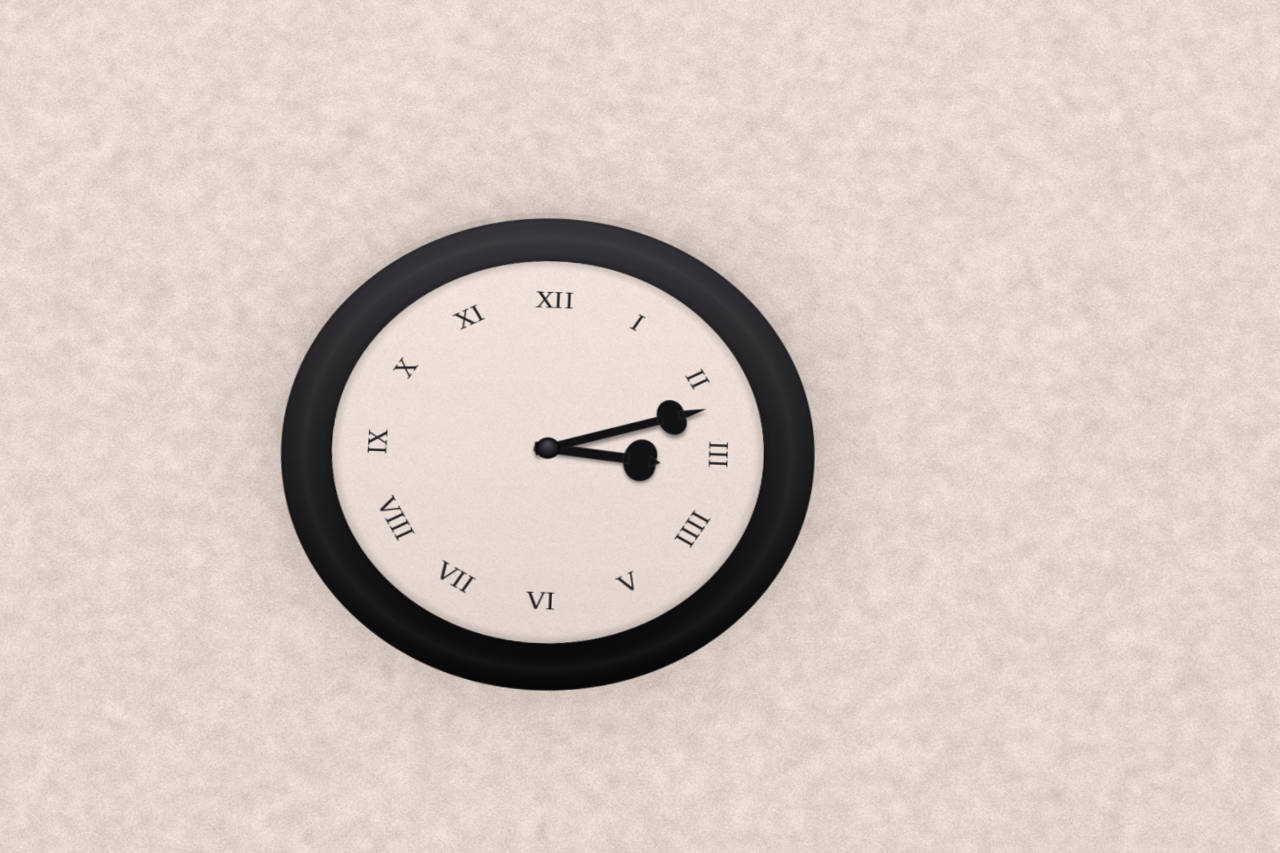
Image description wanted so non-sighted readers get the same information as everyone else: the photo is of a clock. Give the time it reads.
3:12
